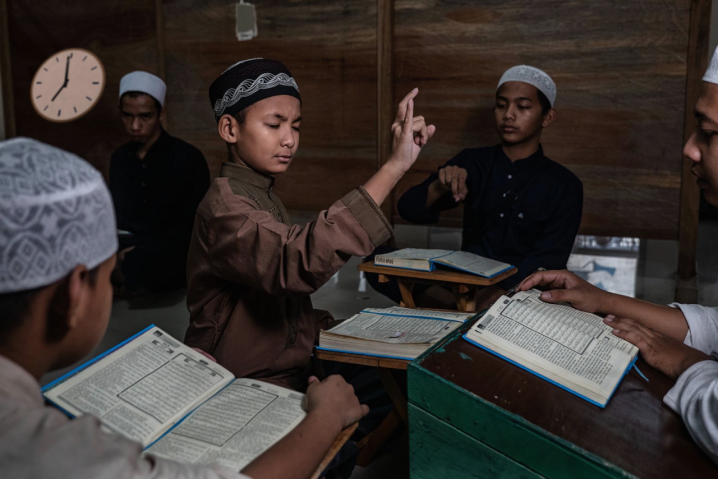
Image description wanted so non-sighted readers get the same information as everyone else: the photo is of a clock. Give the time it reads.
6:59
